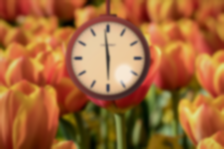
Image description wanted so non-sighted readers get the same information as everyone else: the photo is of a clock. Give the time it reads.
5:59
